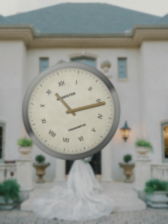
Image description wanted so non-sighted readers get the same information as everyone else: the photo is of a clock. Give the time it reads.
11:16
